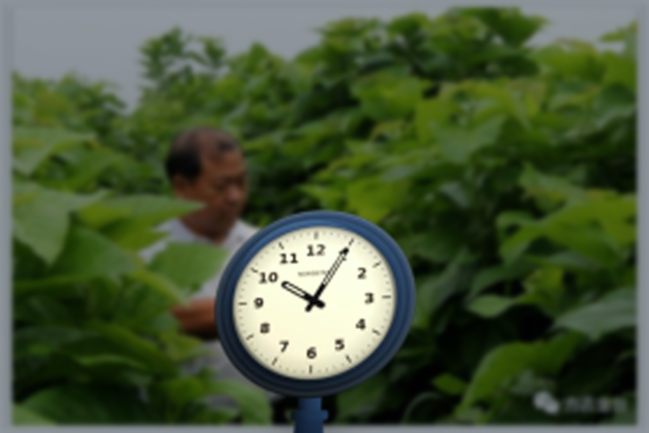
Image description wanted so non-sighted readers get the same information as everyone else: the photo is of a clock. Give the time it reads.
10:05
